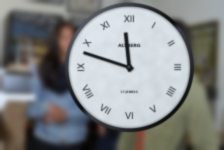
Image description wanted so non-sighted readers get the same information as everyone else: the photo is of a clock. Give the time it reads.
11:48
